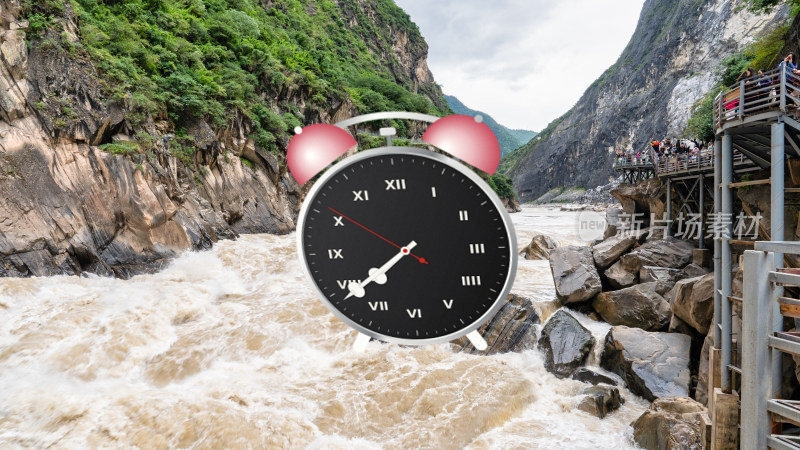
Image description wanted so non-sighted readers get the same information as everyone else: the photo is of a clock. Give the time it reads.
7:38:51
